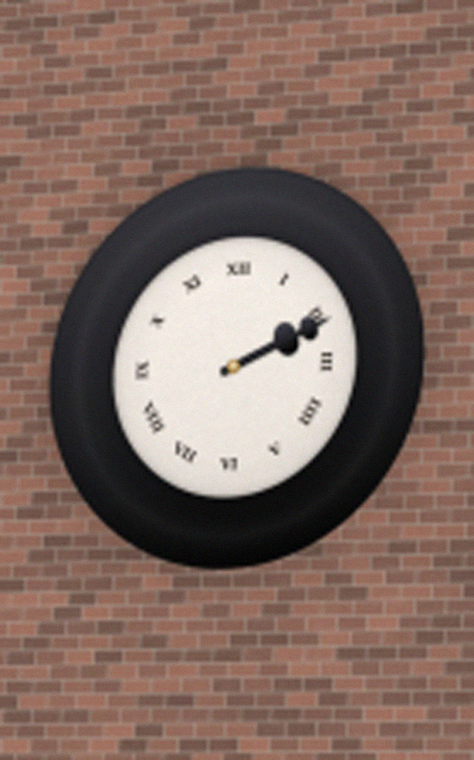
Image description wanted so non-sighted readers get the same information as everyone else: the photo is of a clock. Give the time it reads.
2:11
